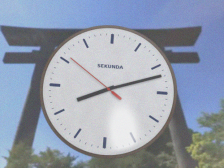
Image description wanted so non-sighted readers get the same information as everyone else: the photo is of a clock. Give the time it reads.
8:11:51
